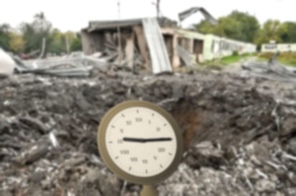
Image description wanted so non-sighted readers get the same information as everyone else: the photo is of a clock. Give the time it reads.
9:15
